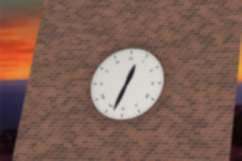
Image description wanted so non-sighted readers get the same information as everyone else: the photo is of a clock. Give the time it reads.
12:33
